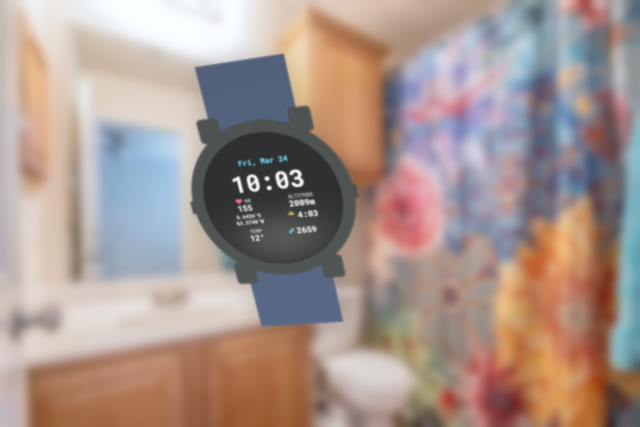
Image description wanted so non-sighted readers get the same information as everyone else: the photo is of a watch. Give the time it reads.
10:03
